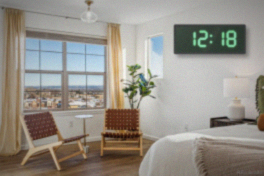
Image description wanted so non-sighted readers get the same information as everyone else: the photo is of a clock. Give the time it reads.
12:18
